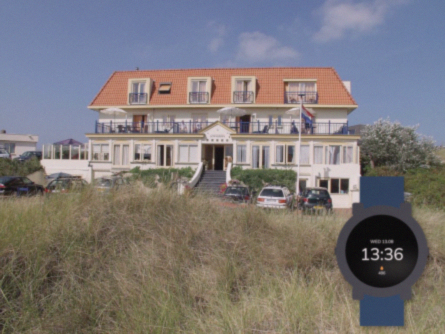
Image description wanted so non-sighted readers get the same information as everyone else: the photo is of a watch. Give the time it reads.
13:36
